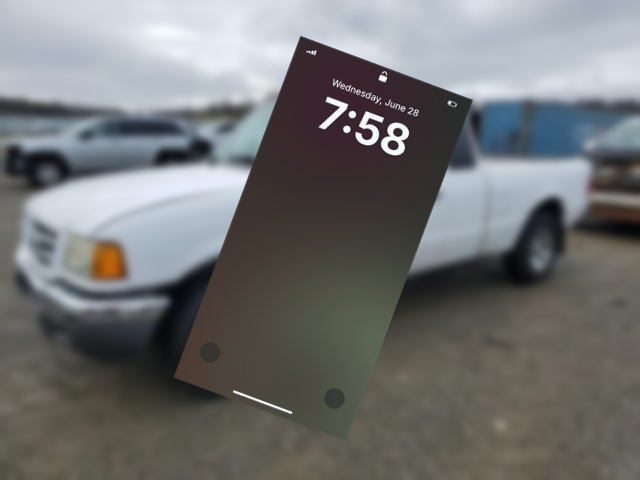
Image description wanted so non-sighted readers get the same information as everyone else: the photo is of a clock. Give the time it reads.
7:58
